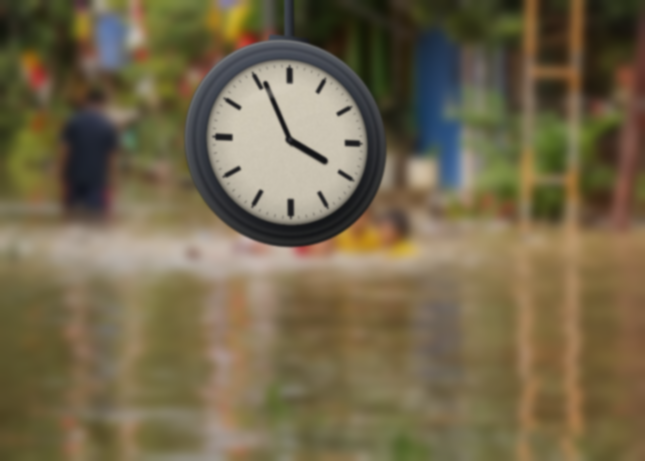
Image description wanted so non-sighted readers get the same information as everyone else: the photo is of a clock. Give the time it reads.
3:56
